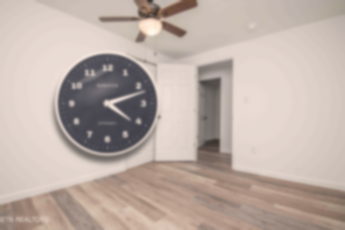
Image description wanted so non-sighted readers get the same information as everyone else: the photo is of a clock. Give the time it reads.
4:12
